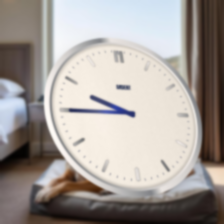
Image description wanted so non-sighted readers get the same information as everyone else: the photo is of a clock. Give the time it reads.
9:45
